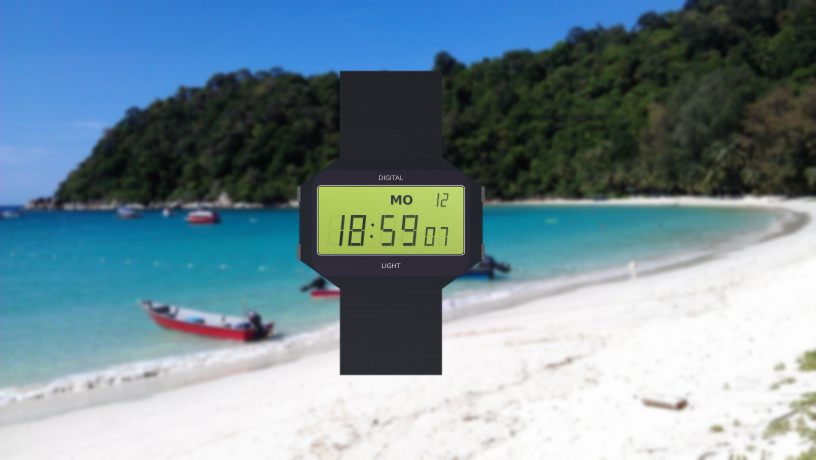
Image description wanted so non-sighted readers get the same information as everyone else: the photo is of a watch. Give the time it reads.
18:59:07
